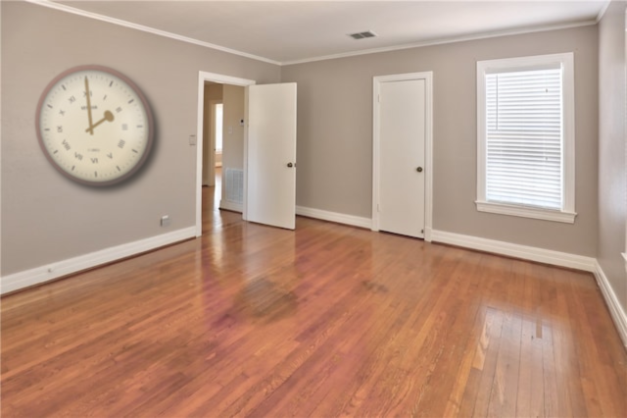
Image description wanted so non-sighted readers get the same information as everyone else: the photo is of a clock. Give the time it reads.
2:00
